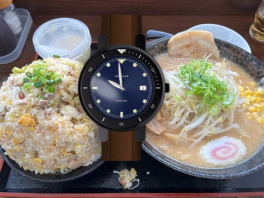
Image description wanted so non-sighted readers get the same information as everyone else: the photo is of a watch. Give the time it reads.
9:59
